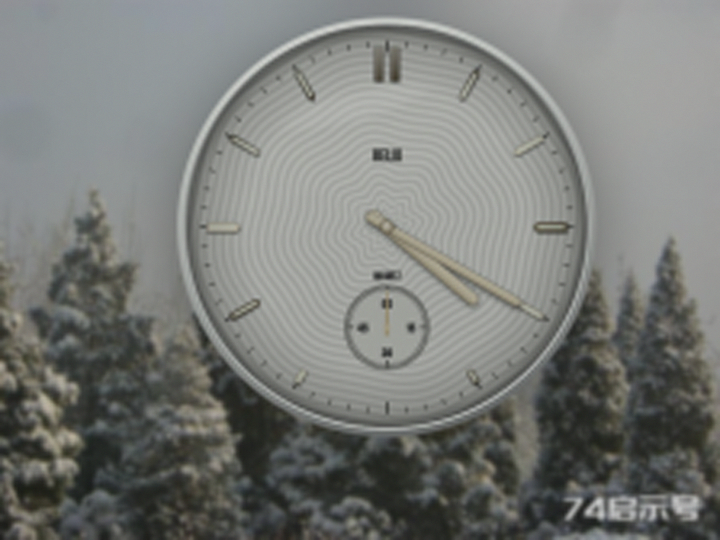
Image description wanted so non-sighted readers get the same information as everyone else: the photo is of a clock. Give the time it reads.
4:20
